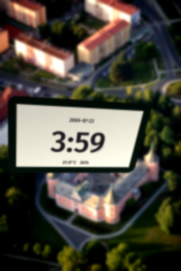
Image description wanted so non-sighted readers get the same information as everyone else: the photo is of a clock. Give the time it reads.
3:59
